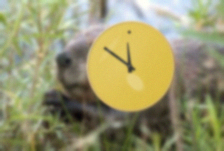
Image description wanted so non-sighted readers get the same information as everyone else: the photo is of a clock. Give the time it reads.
11:51
